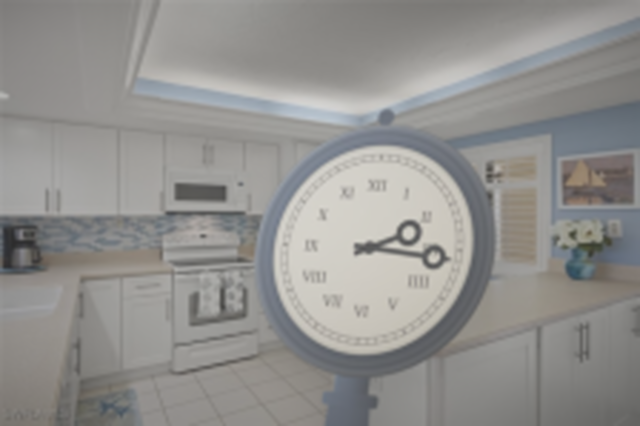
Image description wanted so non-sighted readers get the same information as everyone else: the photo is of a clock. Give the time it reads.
2:16
